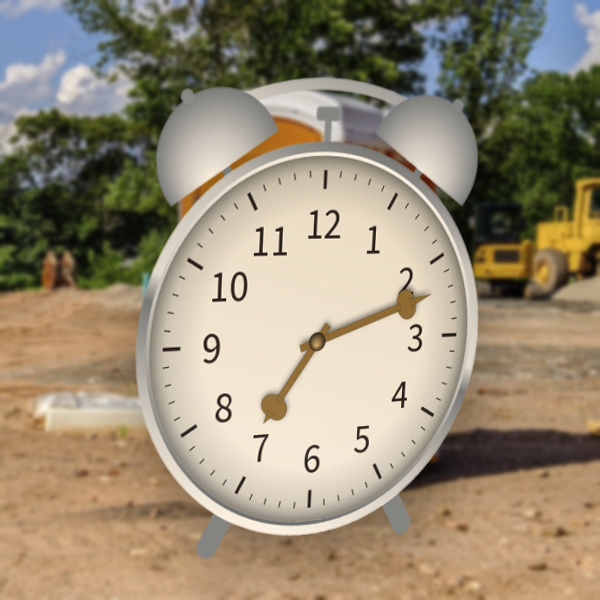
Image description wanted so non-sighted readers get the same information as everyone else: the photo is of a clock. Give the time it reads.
7:12
